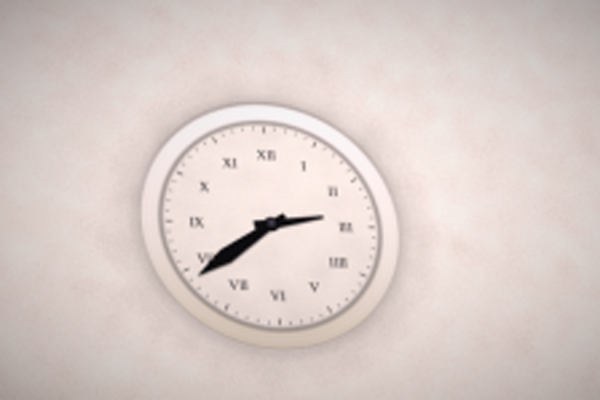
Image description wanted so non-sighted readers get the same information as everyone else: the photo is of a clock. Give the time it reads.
2:39
